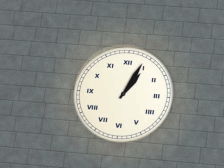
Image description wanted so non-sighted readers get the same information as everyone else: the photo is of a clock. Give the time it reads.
1:04
